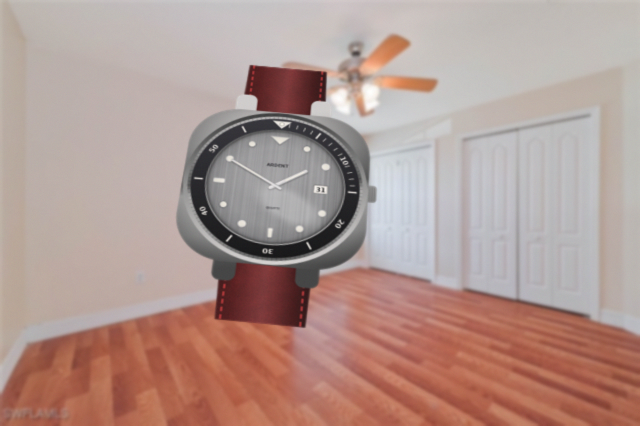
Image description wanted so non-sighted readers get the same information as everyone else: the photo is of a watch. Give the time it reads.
1:50
